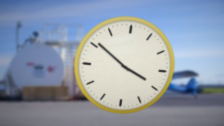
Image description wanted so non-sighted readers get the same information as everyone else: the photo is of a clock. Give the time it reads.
3:51
